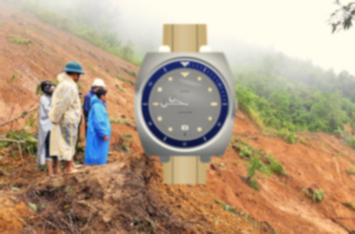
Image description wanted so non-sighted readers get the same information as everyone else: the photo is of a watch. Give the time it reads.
9:45
